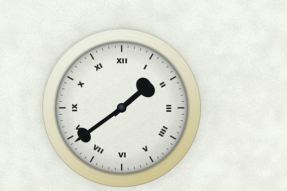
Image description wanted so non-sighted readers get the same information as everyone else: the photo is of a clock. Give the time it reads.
1:39
